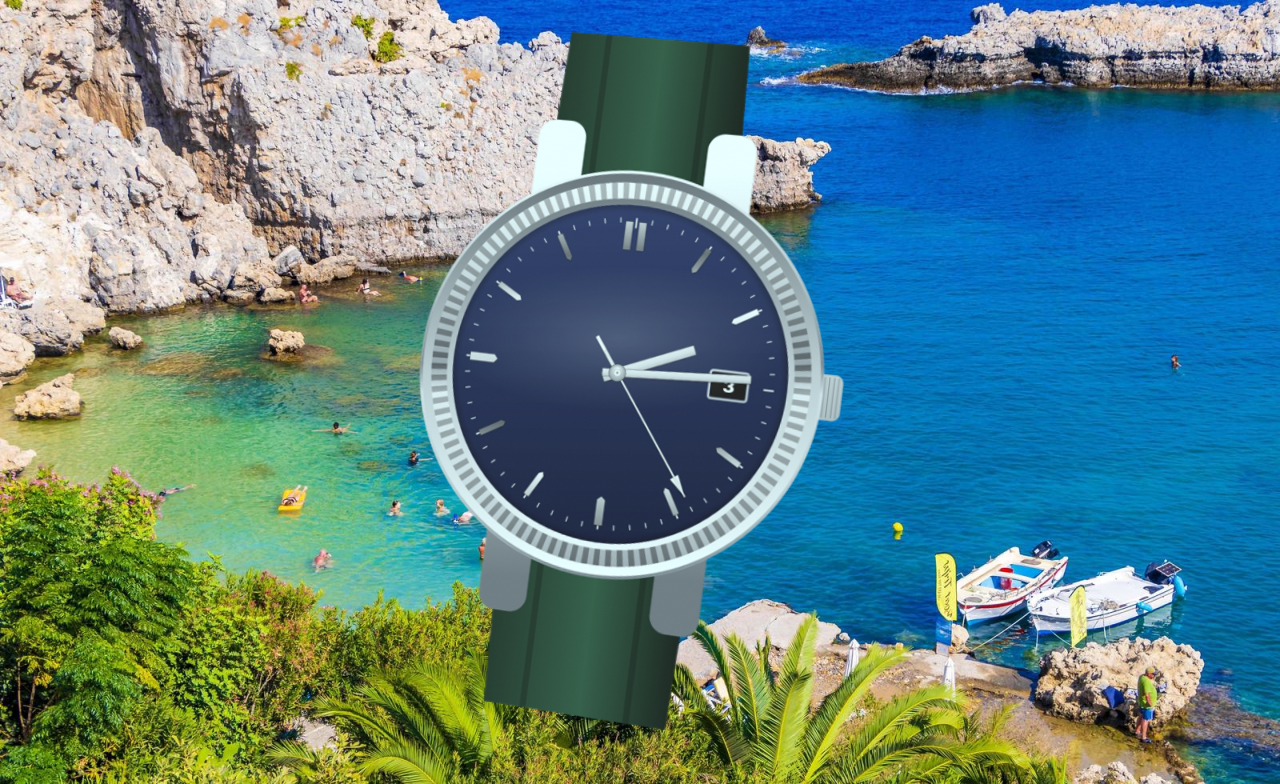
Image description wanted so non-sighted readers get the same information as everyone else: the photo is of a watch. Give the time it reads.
2:14:24
